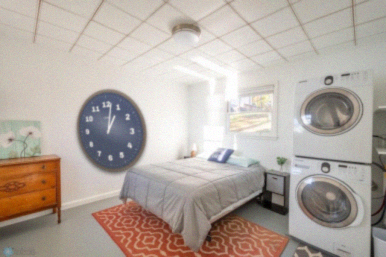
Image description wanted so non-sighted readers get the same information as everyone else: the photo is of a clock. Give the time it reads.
1:02
